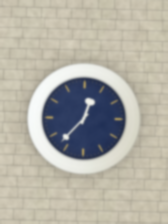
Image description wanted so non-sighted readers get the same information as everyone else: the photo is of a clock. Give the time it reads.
12:37
